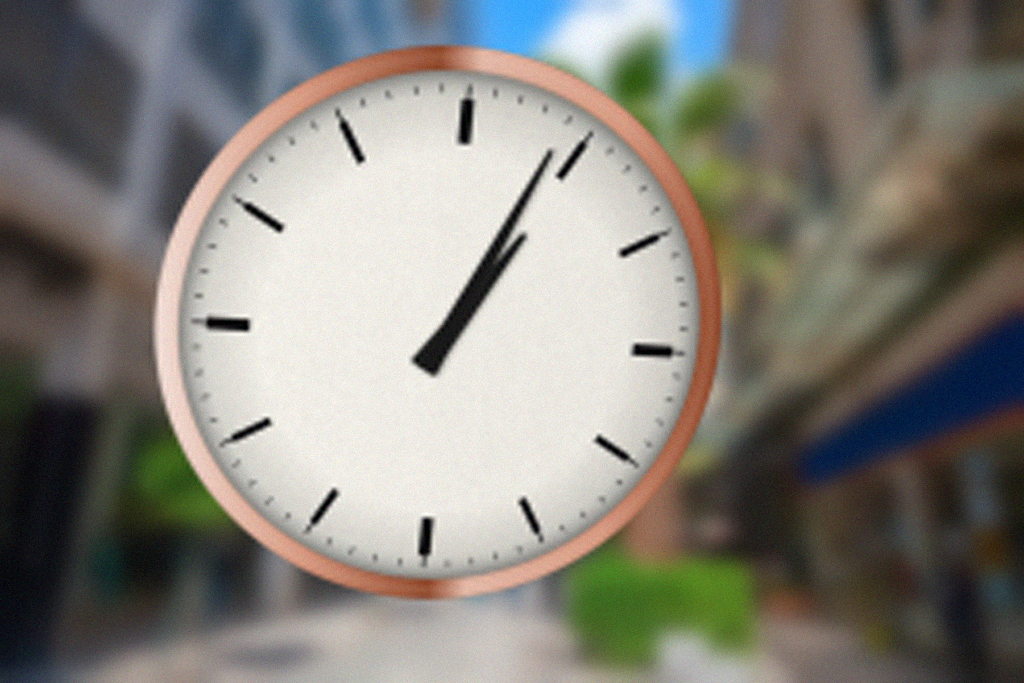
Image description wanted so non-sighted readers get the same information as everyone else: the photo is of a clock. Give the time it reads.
1:04
